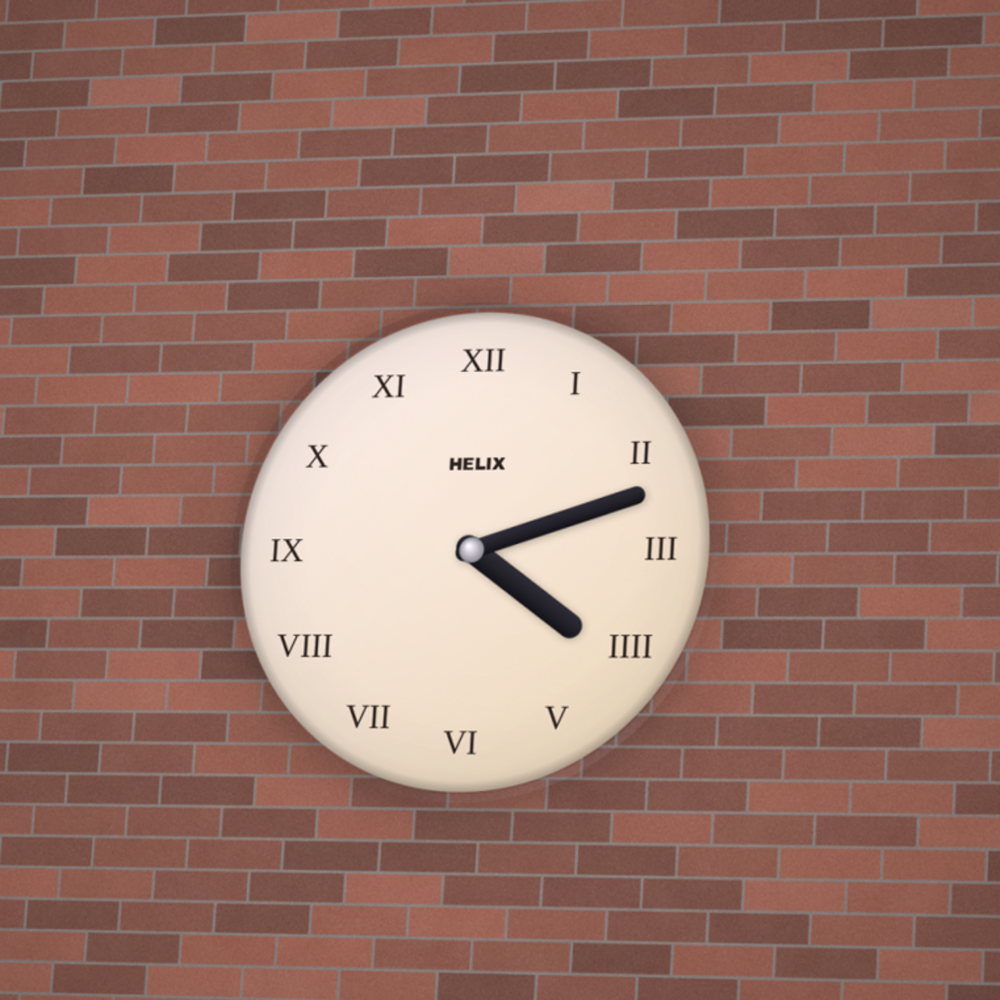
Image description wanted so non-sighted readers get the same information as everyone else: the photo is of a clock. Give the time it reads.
4:12
